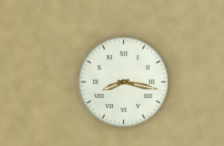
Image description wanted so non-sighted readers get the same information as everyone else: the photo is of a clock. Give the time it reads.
8:17
